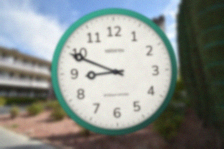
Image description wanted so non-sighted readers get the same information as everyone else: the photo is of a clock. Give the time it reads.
8:49
